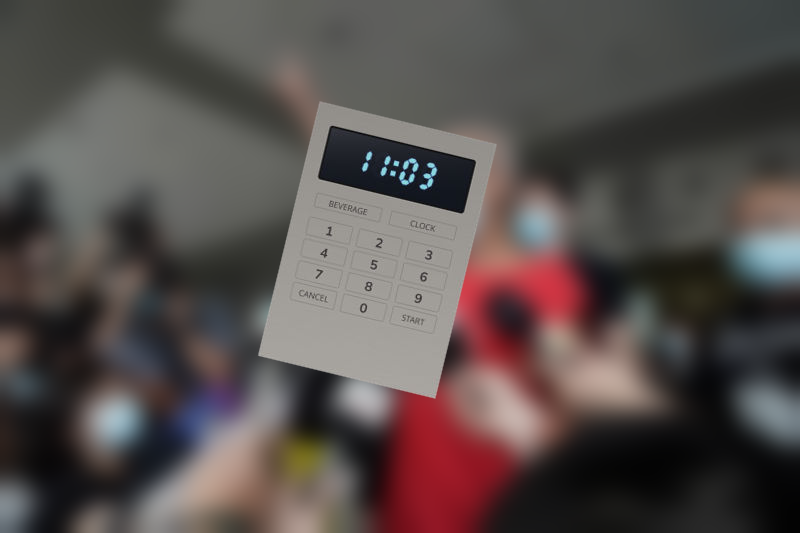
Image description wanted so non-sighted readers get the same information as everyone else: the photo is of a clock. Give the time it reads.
11:03
